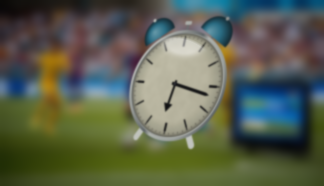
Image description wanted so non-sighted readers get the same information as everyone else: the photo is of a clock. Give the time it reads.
6:17
